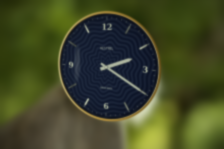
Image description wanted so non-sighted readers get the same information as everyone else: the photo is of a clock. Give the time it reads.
2:20
